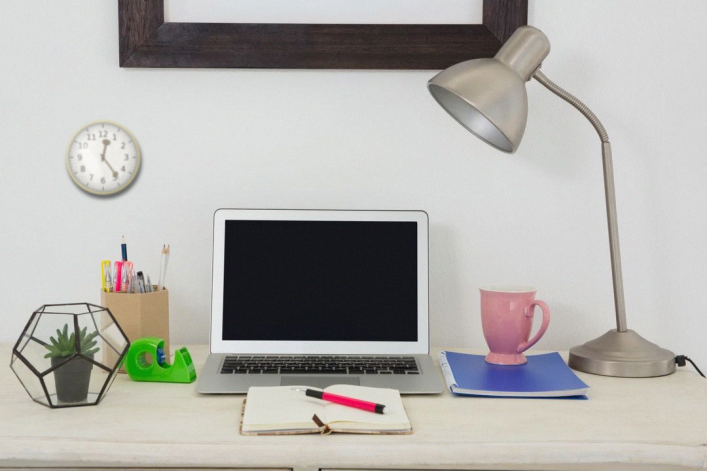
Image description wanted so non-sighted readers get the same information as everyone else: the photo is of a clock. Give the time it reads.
12:24
